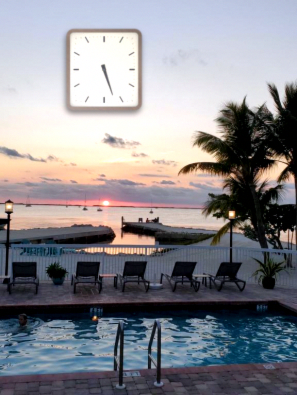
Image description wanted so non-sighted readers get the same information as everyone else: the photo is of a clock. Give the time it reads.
5:27
